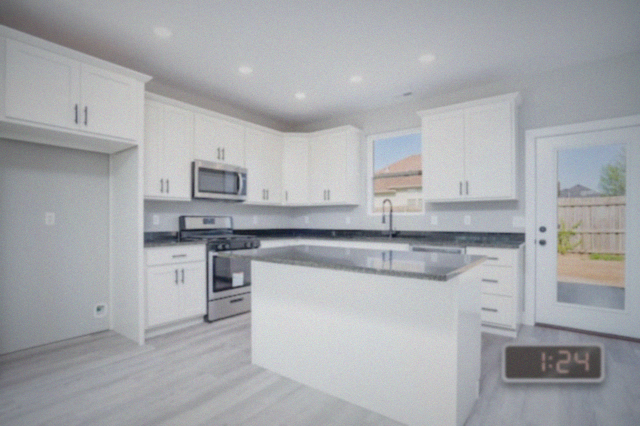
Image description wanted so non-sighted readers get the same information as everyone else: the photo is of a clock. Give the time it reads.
1:24
